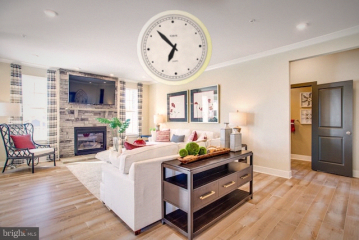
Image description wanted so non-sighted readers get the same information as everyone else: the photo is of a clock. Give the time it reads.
6:53
